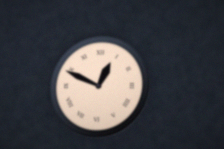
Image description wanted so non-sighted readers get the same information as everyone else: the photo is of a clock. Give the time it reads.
12:49
